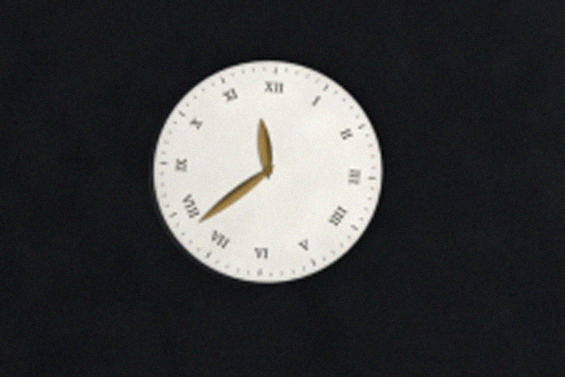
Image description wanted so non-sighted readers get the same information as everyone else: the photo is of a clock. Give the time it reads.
11:38
